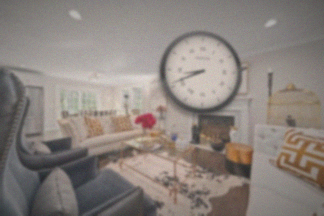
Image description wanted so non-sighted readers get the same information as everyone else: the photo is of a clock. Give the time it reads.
8:41
